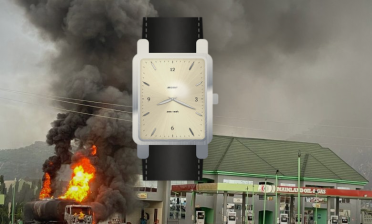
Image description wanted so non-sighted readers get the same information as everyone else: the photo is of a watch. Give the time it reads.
8:19
